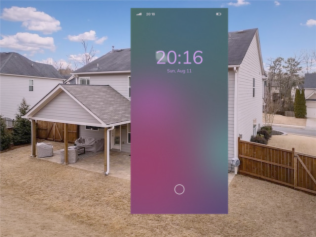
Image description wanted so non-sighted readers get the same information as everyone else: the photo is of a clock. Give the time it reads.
20:16
